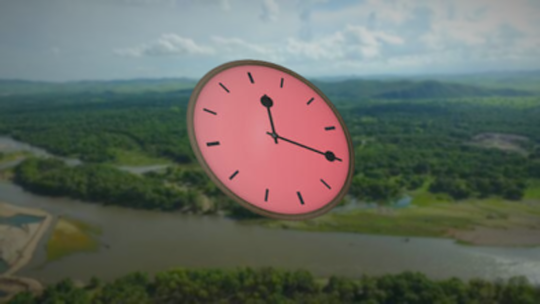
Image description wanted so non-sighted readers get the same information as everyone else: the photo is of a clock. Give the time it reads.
12:20
